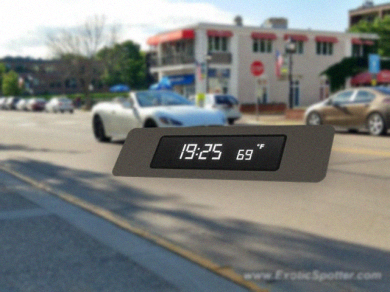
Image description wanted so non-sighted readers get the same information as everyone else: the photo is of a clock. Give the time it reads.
19:25
